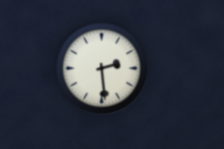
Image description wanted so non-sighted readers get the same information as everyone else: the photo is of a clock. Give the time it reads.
2:29
